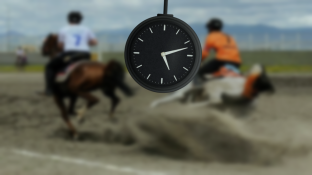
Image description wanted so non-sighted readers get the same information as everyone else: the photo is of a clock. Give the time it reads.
5:12
